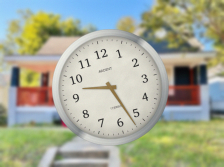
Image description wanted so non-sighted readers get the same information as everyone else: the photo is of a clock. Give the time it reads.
9:27
